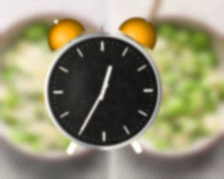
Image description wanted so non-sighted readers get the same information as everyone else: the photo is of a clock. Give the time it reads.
12:35
